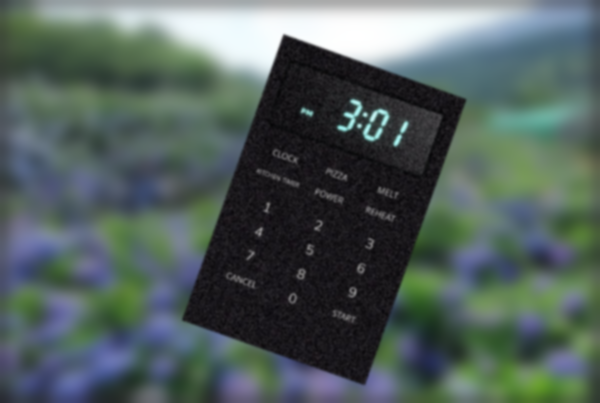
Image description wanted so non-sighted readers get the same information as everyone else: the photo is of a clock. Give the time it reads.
3:01
